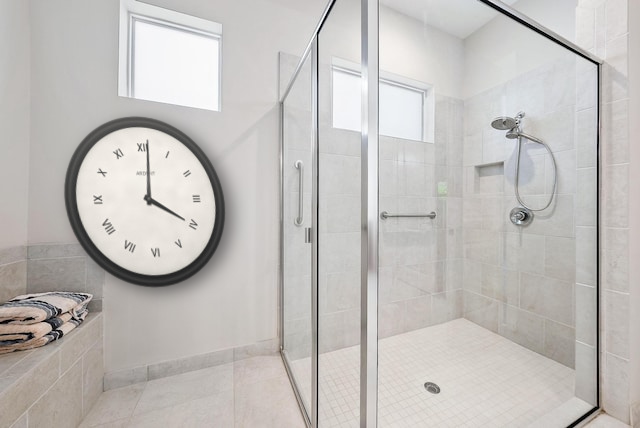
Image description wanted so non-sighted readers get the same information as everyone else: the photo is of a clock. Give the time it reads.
4:01
